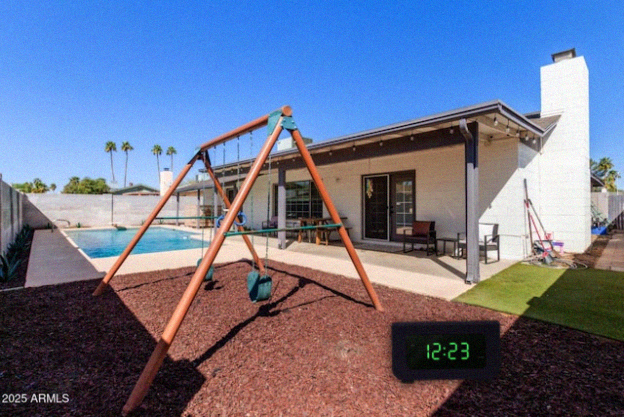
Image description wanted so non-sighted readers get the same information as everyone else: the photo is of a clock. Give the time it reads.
12:23
